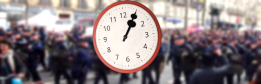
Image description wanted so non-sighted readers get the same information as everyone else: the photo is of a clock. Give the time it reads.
1:05
